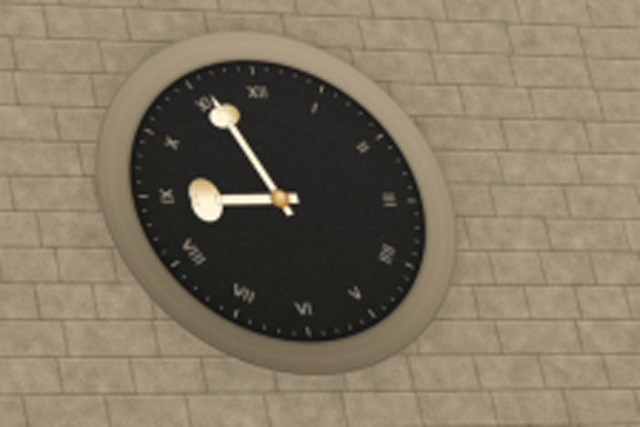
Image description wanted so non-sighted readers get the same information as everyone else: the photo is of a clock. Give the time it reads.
8:56
